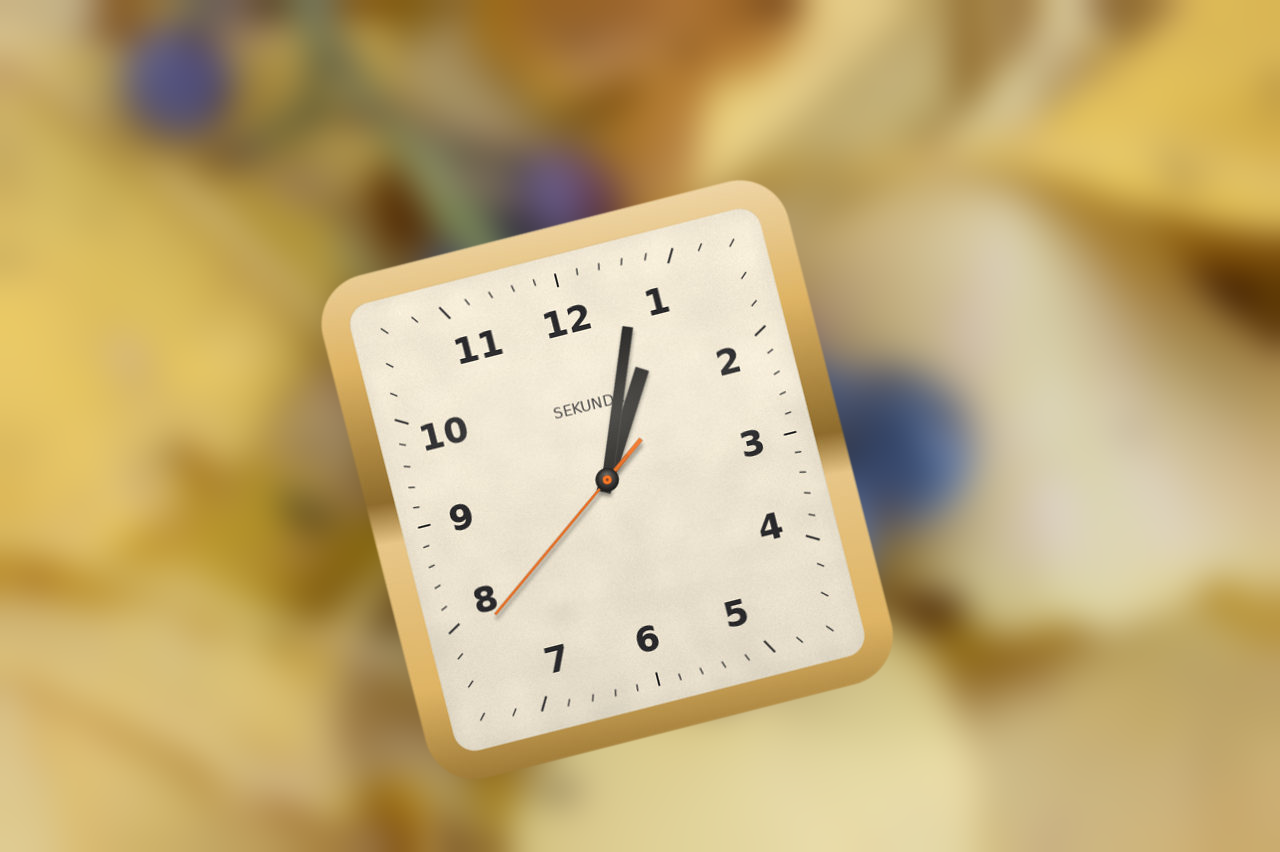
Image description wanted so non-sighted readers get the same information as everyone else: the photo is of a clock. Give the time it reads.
1:03:39
